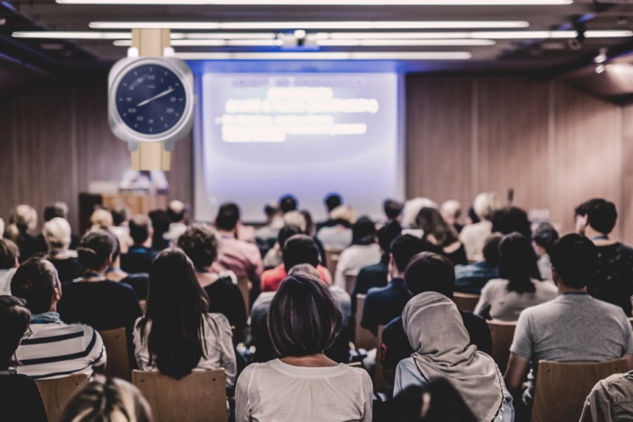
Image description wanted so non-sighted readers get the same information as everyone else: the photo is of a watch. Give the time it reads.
8:11
